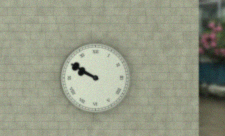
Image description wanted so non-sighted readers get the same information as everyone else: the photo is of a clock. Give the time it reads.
9:50
